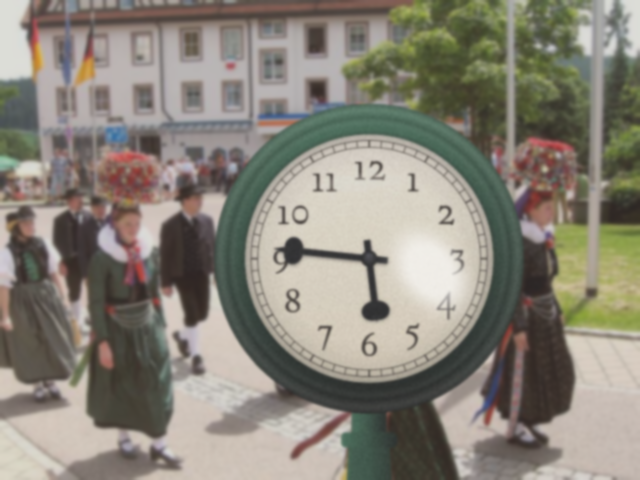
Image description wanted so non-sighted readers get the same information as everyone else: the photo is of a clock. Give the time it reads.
5:46
